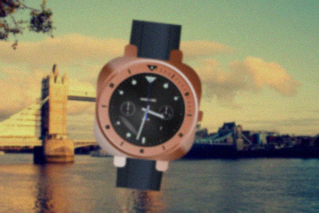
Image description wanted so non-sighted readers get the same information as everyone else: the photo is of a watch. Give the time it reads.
3:32
